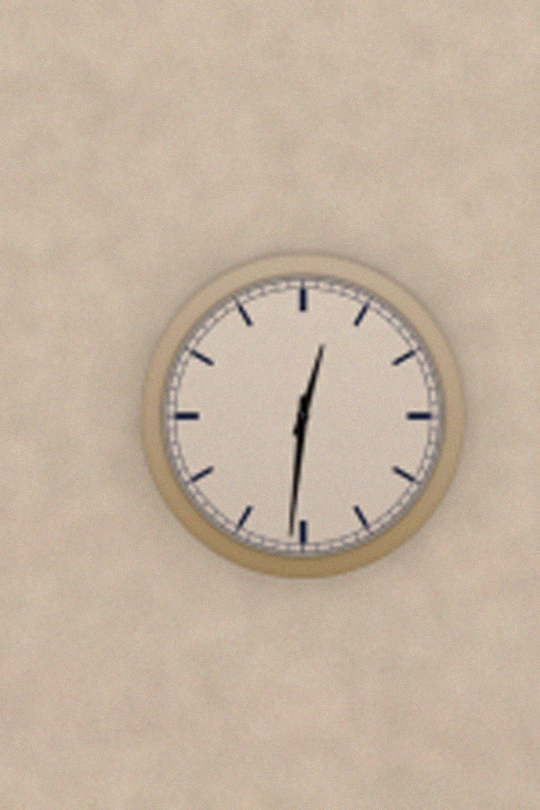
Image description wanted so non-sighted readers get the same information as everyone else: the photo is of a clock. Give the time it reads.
12:31
